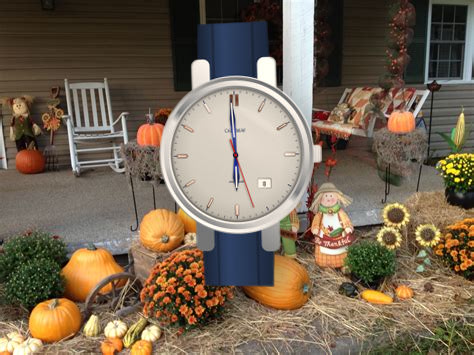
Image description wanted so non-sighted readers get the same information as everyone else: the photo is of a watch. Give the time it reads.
5:59:27
